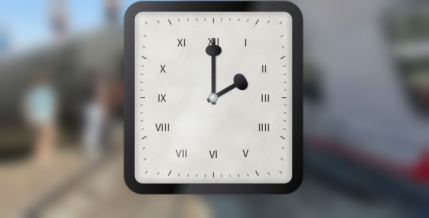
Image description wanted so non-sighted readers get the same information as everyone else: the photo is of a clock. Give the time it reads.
2:00
